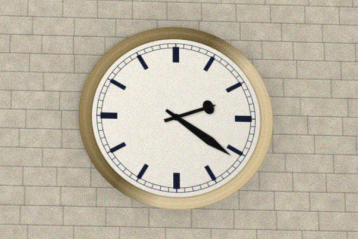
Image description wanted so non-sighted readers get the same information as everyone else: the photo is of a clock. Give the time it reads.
2:21
